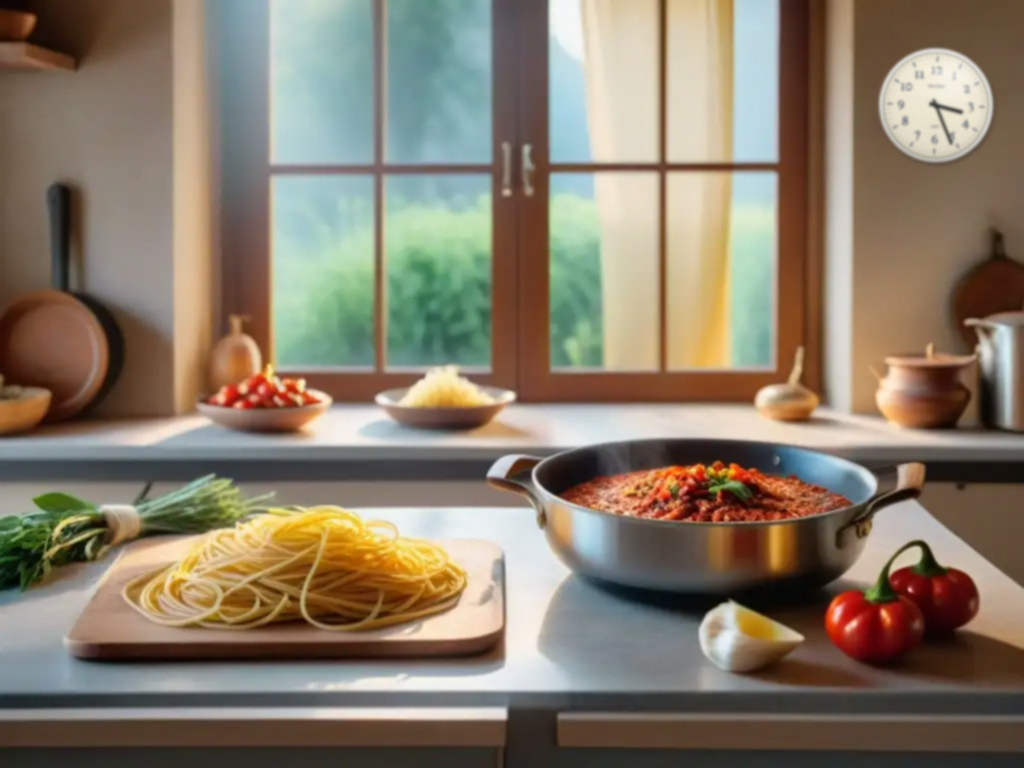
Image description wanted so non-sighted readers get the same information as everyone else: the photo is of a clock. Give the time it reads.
3:26
